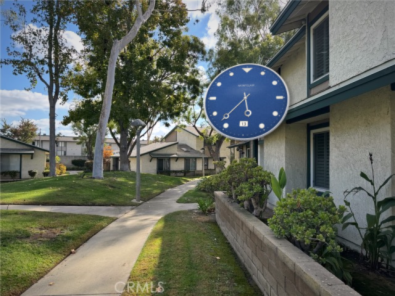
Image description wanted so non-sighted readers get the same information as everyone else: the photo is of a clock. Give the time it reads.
5:37
